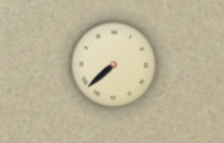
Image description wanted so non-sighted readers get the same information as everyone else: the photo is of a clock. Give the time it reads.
7:38
